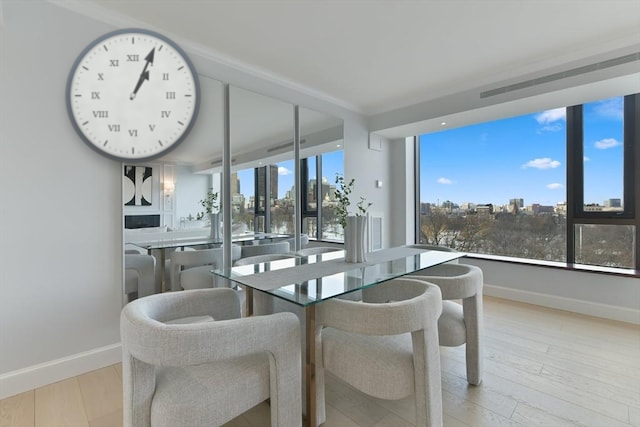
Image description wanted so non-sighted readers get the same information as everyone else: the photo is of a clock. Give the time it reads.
1:04
